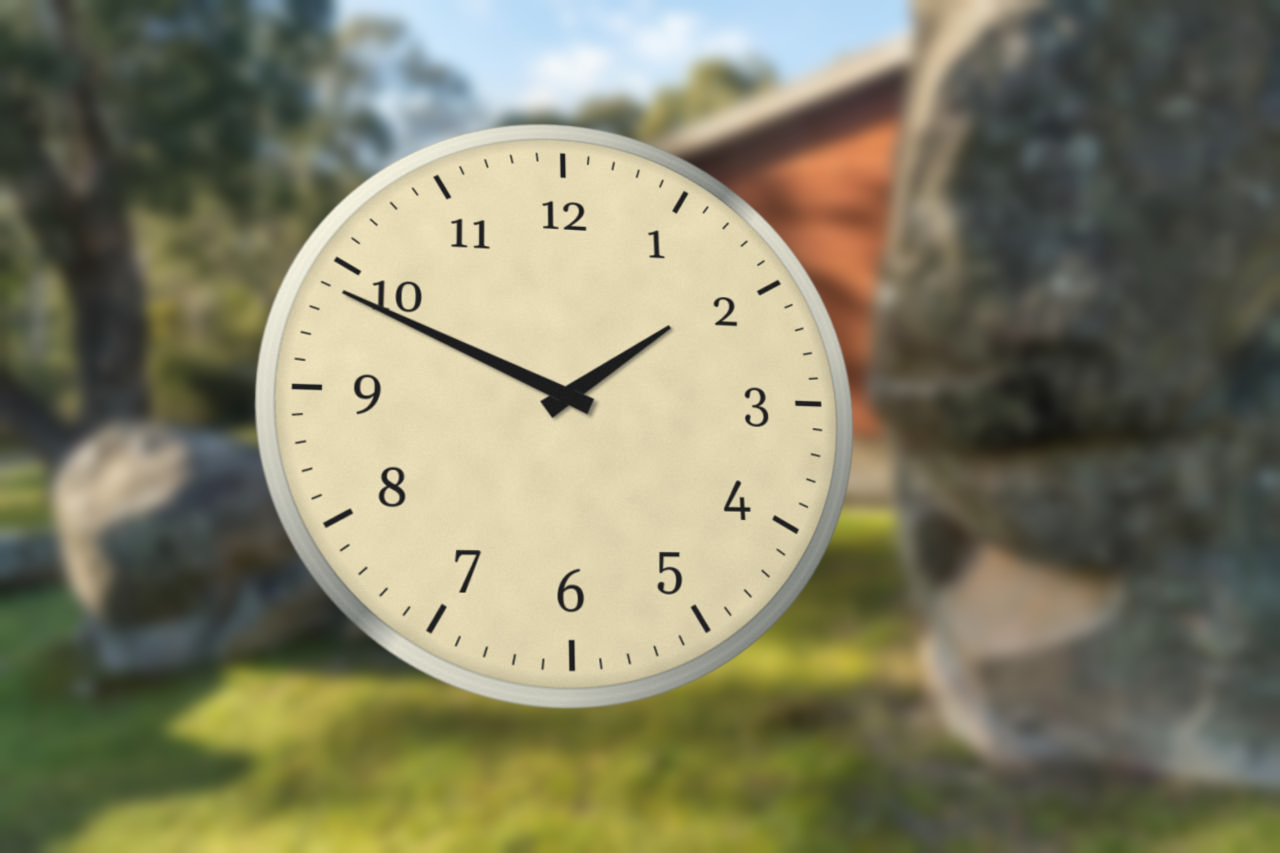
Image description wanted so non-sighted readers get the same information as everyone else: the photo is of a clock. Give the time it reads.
1:49
